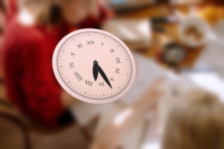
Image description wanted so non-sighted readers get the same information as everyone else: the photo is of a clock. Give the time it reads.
6:27
